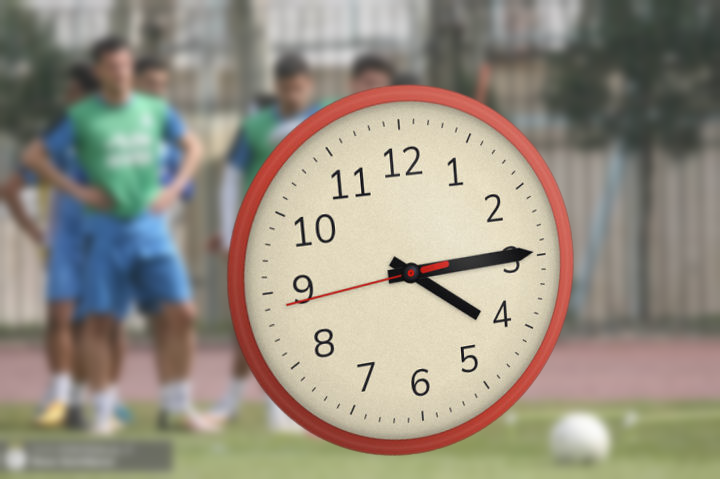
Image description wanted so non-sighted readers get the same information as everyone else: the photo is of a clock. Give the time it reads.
4:14:44
